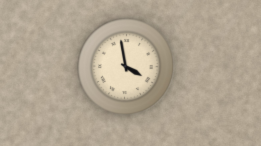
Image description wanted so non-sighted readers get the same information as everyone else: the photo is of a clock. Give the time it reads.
3:58
